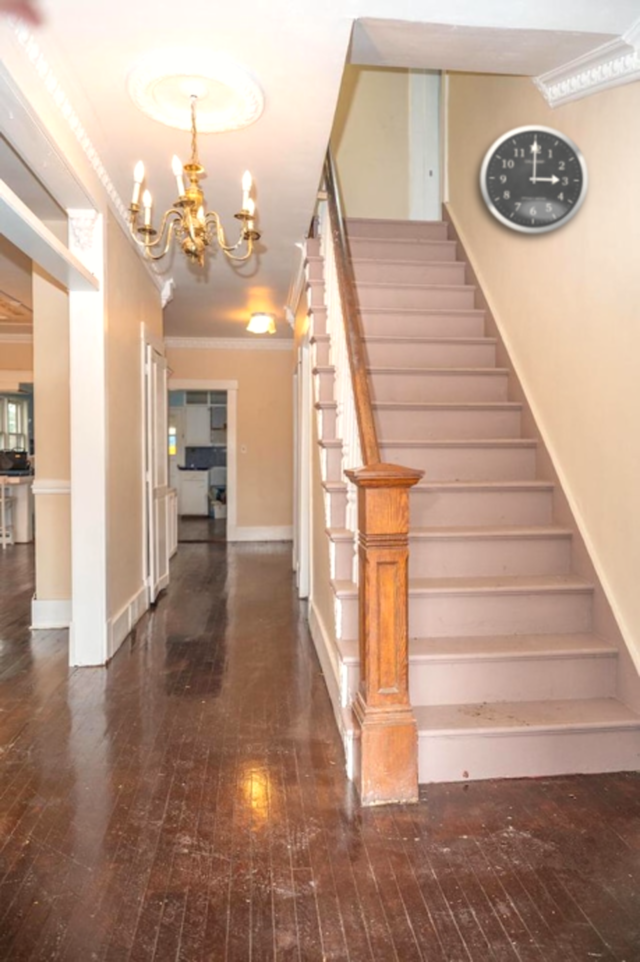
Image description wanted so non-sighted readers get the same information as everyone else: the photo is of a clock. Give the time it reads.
3:00
